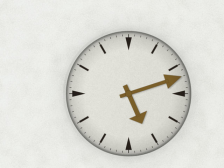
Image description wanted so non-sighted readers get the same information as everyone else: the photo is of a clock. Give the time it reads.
5:12
